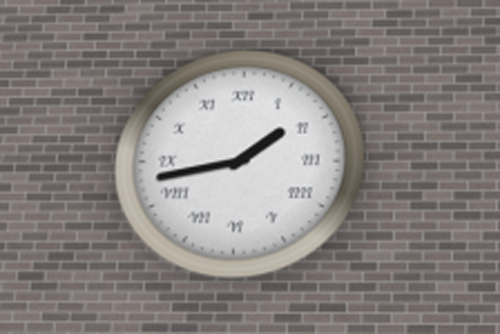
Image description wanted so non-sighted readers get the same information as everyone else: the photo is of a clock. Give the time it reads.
1:43
